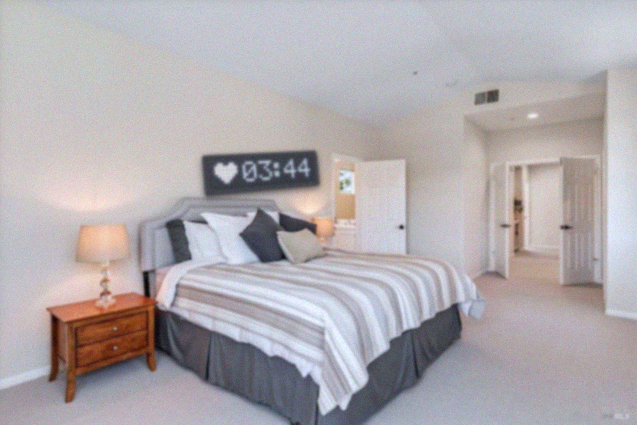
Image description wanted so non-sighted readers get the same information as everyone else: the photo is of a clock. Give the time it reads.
3:44
